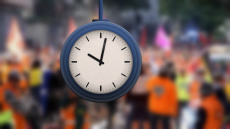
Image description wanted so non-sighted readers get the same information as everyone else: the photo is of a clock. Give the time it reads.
10:02
